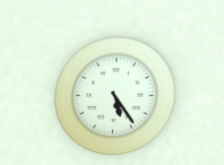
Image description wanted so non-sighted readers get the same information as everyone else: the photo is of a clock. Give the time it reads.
5:24
